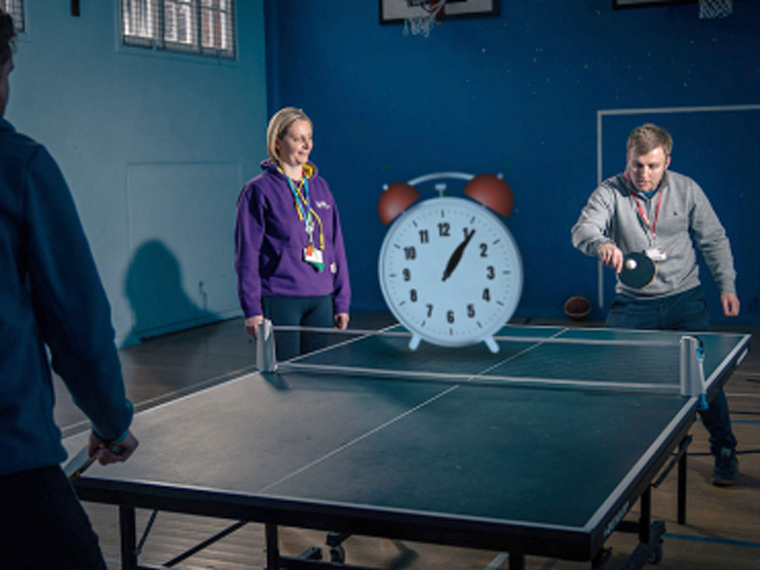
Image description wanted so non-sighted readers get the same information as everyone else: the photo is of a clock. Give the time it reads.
1:06
